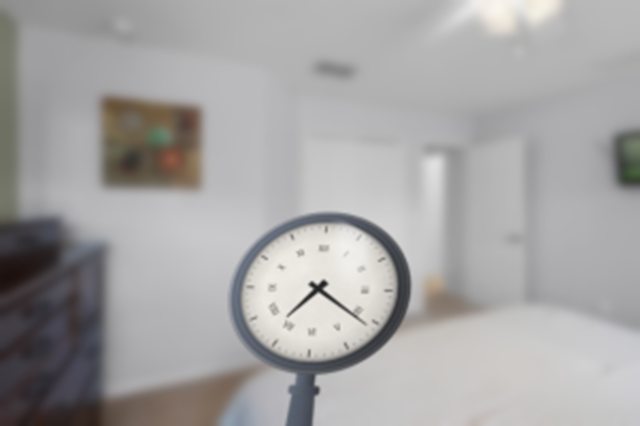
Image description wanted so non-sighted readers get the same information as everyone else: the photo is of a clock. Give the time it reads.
7:21
